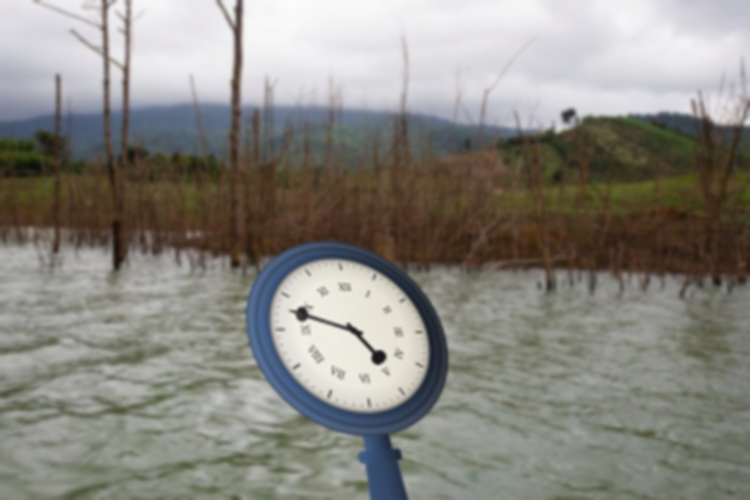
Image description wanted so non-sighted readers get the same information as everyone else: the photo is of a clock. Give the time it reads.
4:48
